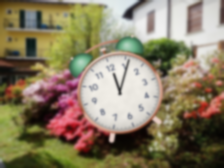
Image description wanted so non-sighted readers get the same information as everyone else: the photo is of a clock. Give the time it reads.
12:06
